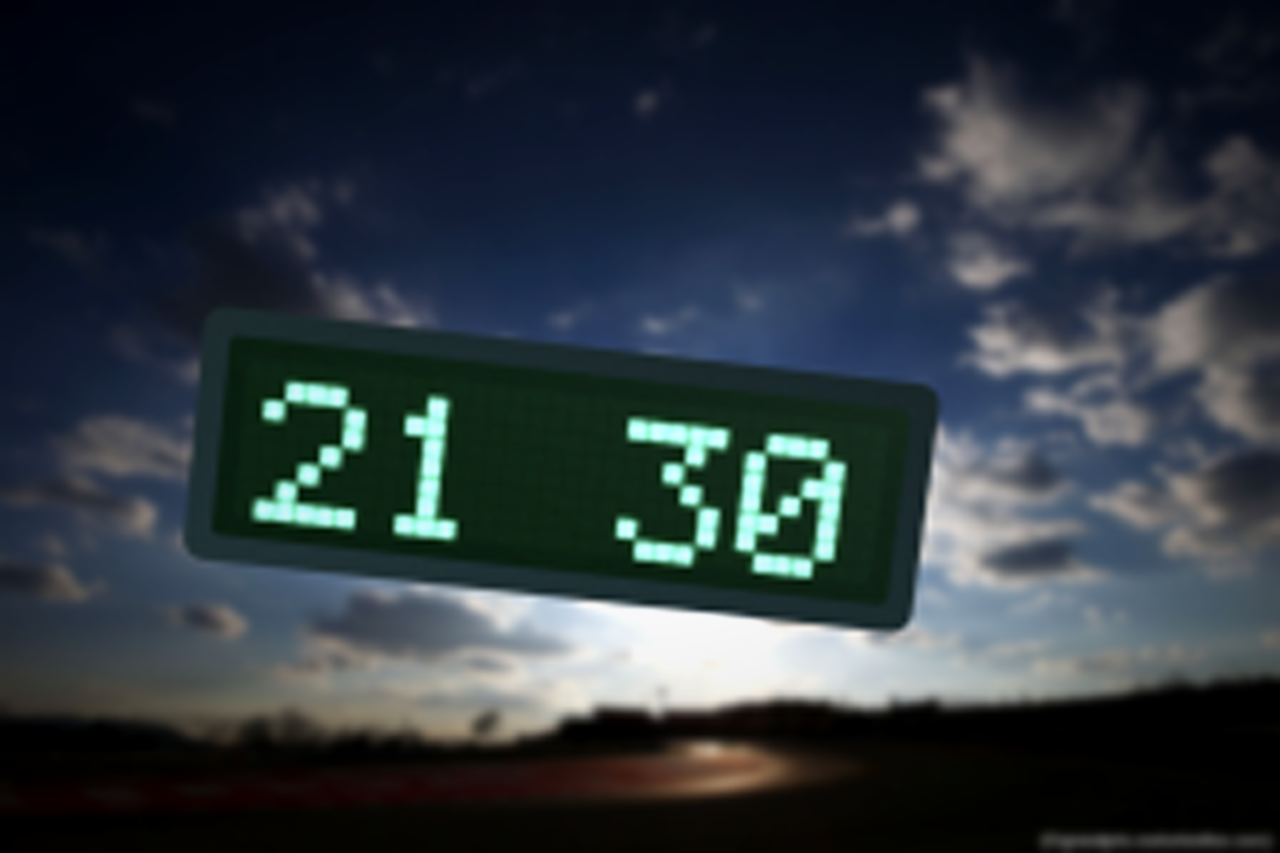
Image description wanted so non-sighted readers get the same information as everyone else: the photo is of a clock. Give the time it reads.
21:30
